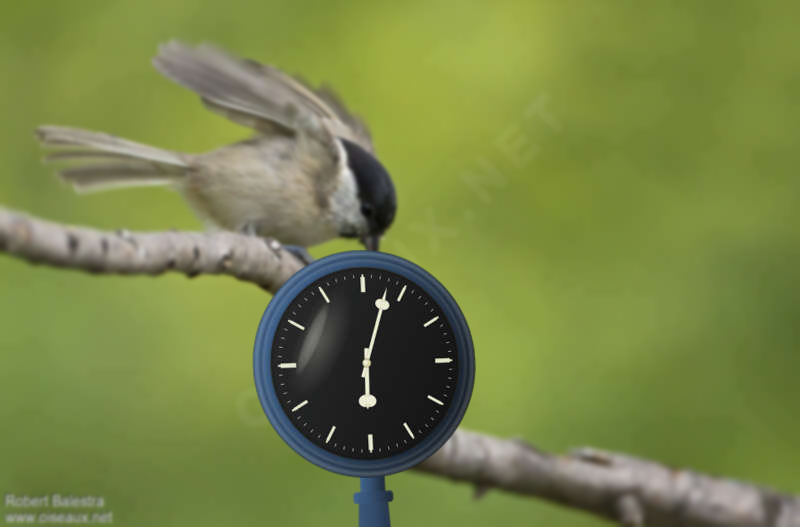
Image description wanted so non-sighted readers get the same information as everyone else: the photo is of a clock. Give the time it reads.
6:03
